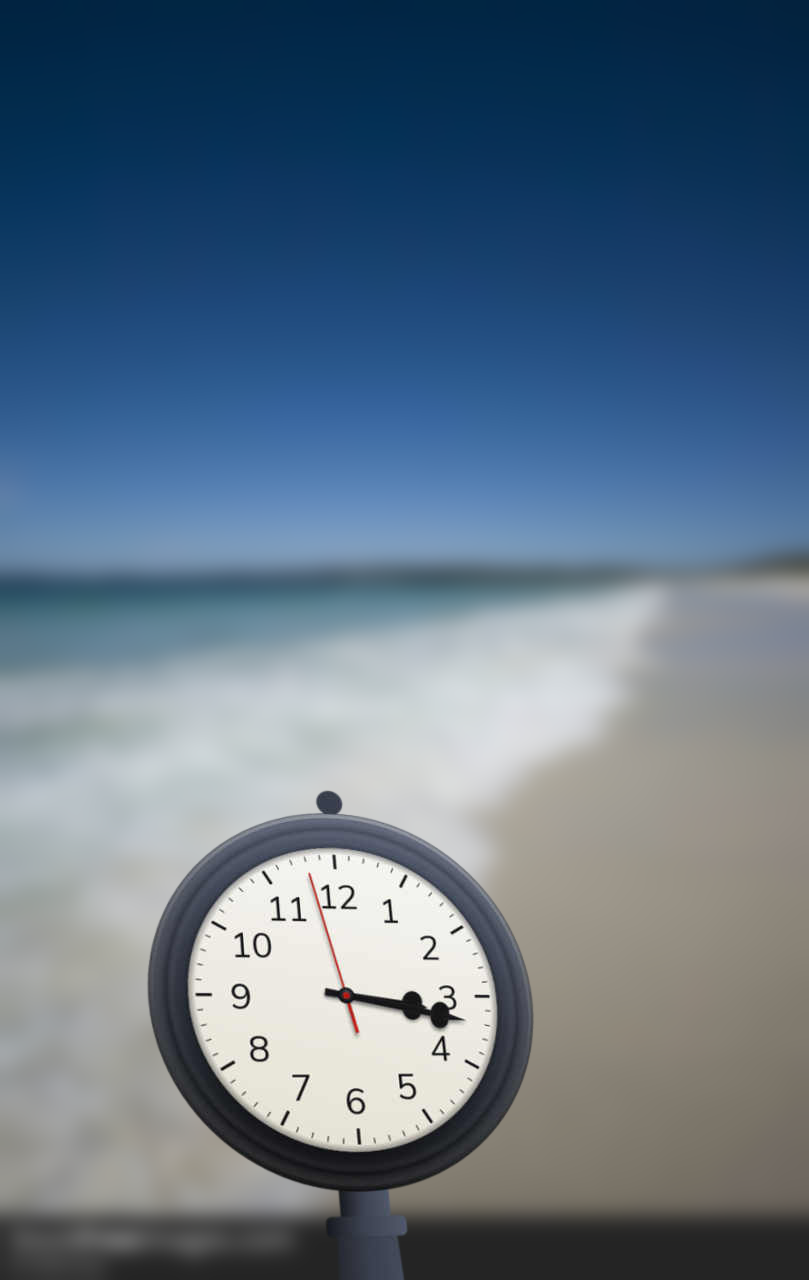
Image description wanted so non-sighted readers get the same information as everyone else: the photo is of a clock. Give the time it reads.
3:16:58
